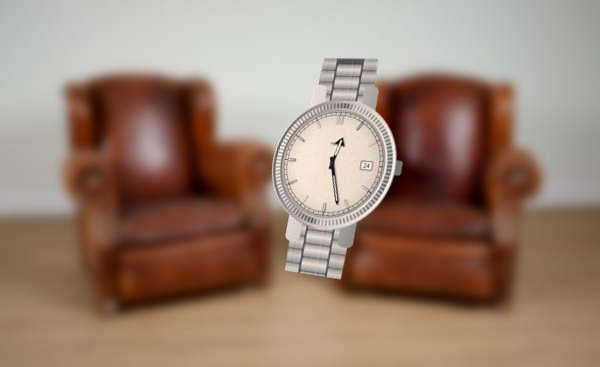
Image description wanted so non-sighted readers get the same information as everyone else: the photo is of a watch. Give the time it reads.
12:27
